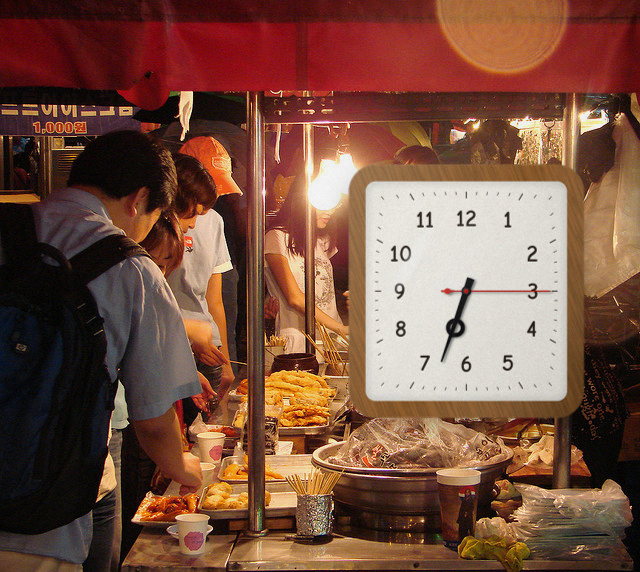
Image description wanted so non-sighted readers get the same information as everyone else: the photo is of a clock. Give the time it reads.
6:33:15
